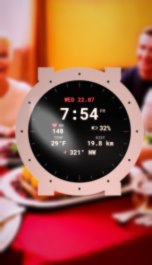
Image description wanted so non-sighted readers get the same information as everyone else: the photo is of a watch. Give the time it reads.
7:54
